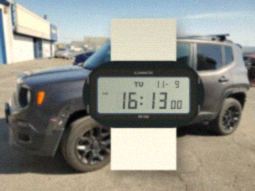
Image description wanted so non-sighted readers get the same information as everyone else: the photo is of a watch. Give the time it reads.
16:13
